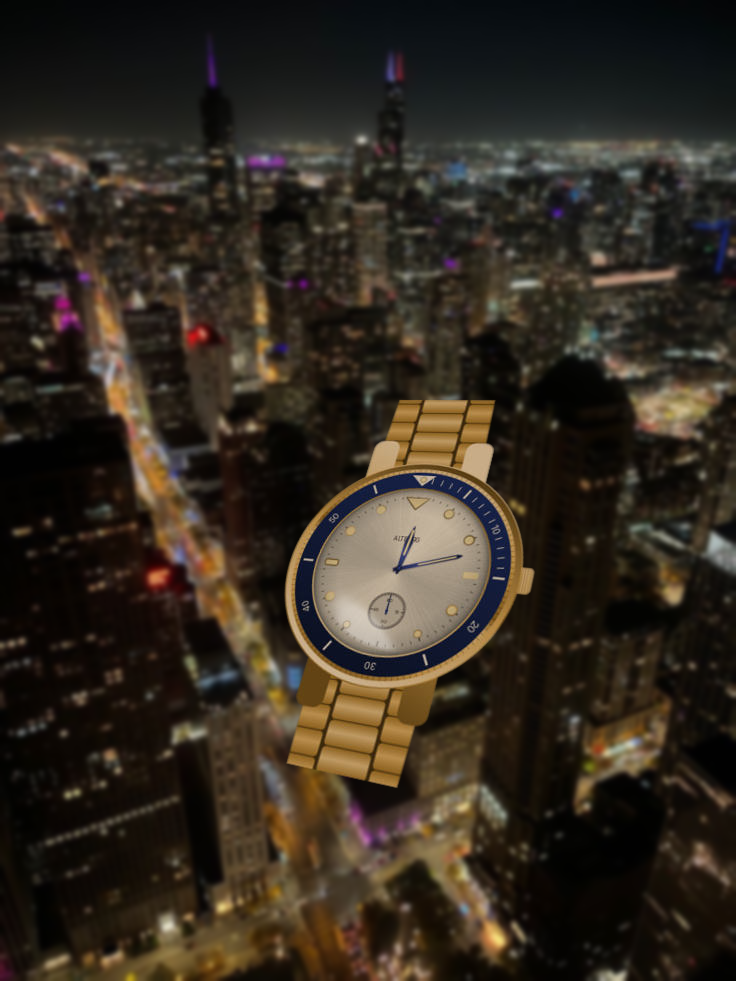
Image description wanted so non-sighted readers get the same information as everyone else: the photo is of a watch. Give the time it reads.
12:12
